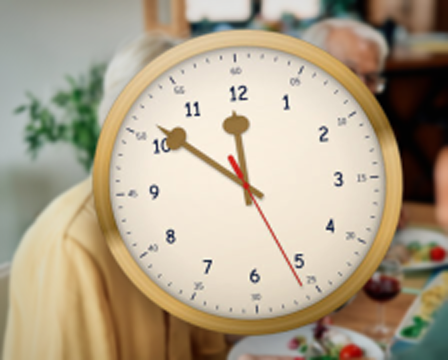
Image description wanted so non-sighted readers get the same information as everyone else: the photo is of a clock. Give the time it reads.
11:51:26
